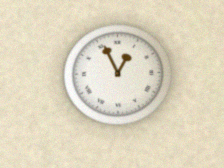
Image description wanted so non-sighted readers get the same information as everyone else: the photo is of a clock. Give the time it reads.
12:56
